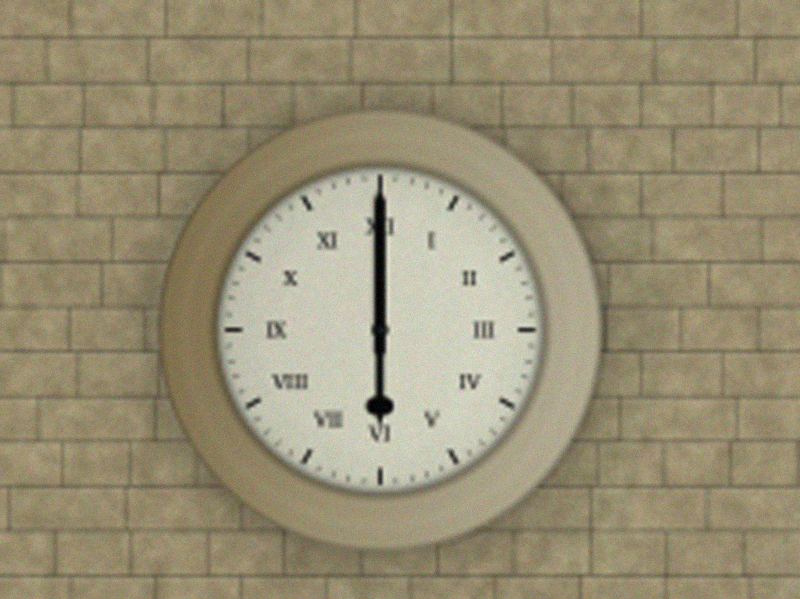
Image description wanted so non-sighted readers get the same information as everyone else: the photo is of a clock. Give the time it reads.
6:00
